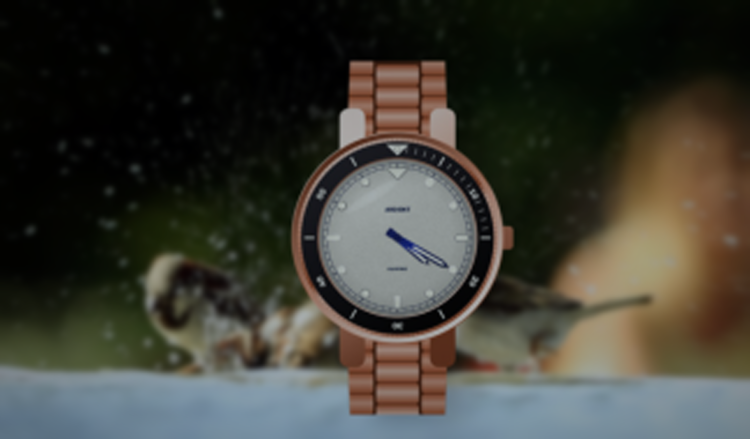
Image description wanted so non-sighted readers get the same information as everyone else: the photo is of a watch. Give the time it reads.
4:20
